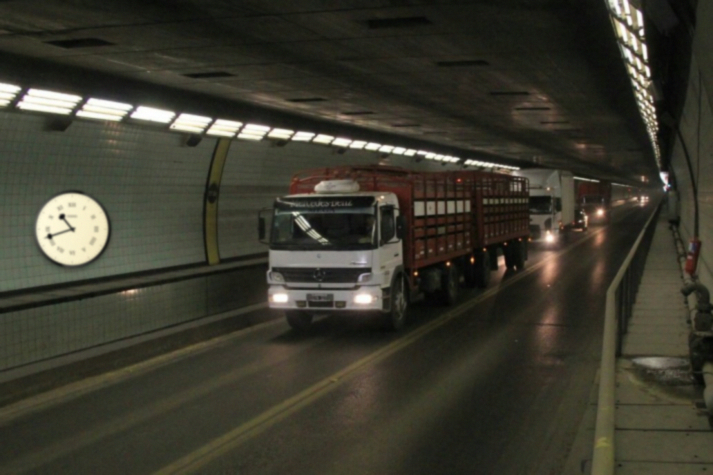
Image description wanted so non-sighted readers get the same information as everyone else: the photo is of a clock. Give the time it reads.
10:42
